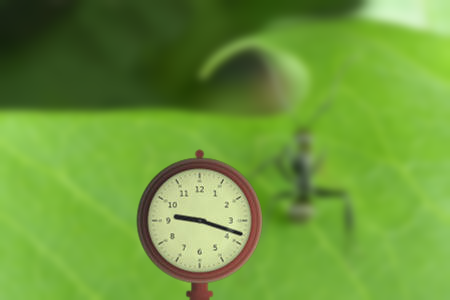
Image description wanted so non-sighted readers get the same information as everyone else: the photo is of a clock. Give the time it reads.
9:18
